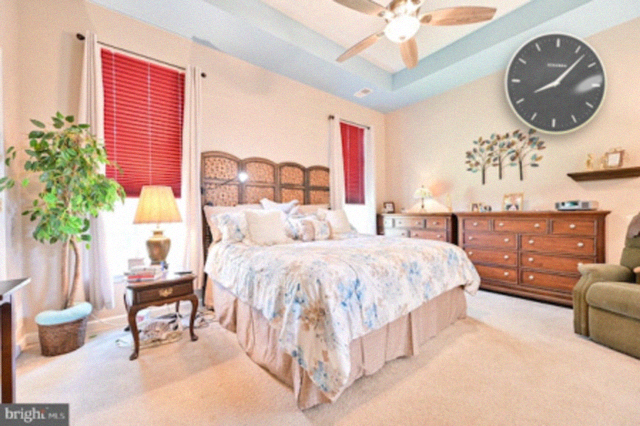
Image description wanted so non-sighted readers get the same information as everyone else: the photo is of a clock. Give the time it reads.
8:07
